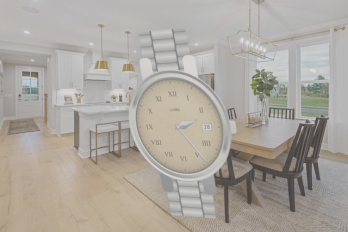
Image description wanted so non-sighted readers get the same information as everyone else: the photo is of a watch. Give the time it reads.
2:24
